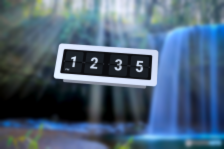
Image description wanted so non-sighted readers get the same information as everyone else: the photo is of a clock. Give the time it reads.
12:35
